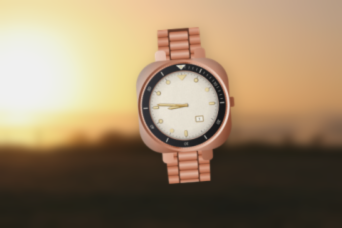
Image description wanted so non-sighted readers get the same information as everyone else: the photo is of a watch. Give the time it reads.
8:46
